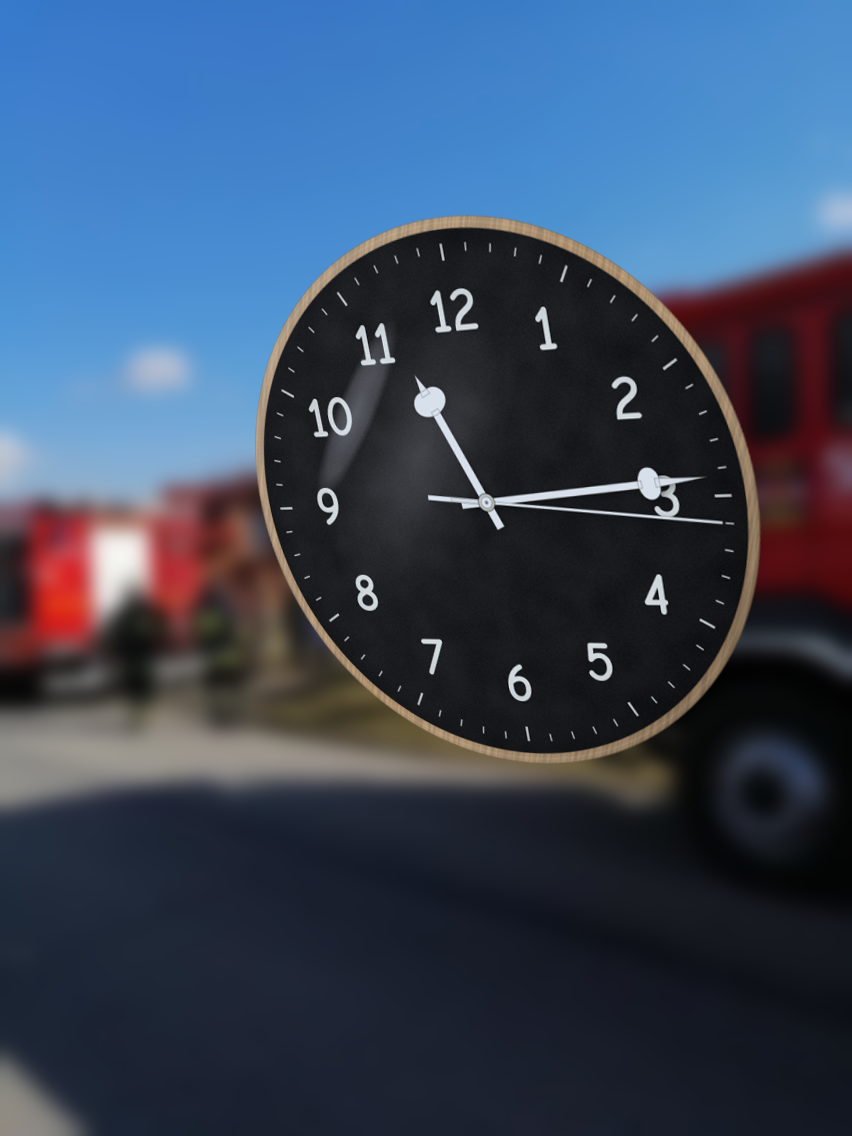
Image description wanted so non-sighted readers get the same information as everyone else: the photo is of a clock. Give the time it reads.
11:14:16
